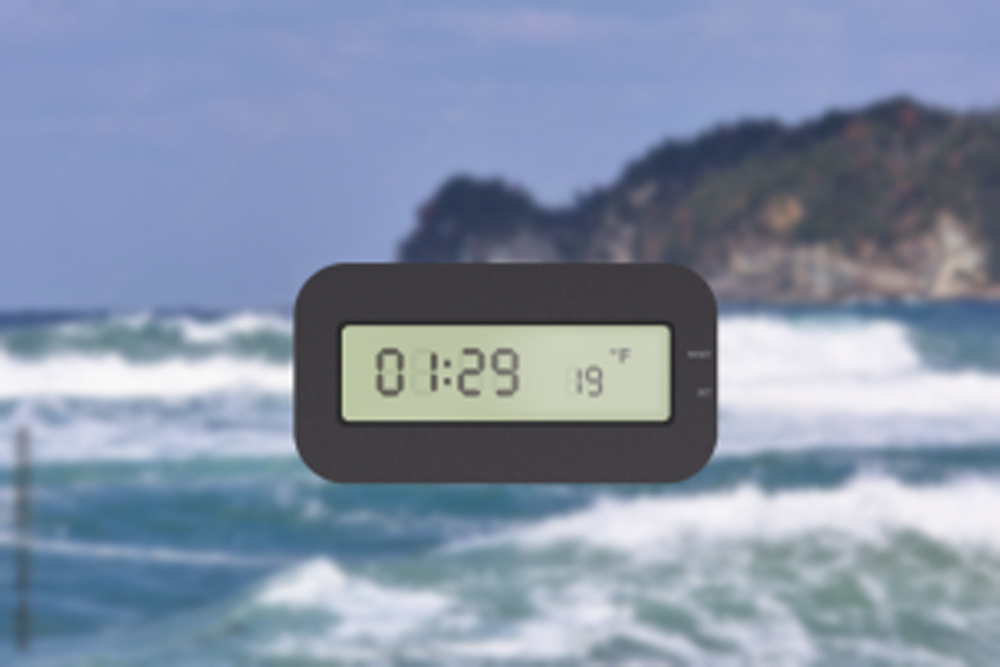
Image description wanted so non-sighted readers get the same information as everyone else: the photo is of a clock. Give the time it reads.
1:29
